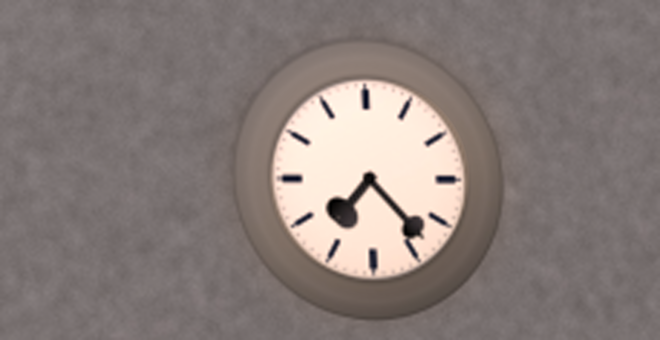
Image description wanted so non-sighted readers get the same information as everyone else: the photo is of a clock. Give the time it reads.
7:23
